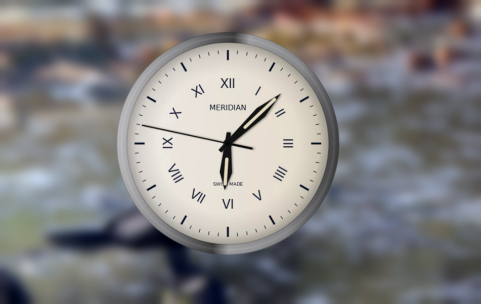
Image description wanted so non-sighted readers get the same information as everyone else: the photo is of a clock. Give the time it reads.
6:07:47
